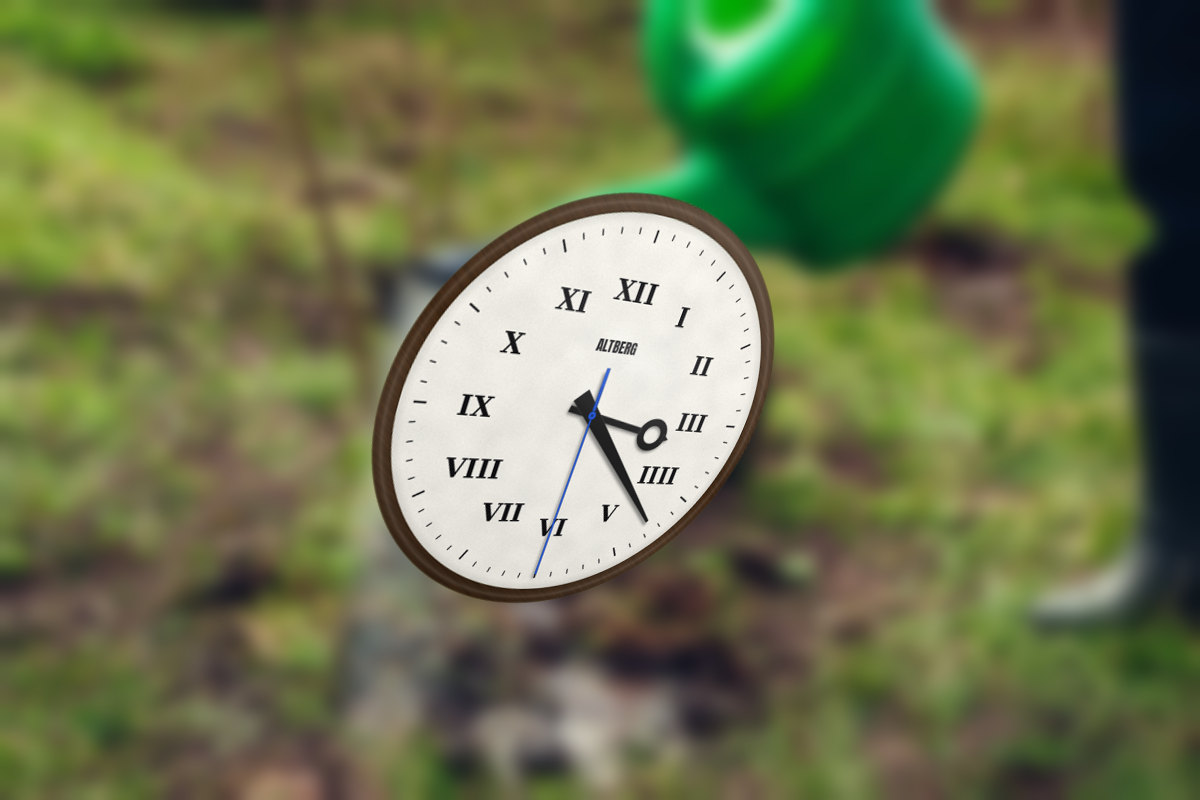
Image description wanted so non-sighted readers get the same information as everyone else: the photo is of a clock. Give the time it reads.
3:22:30
